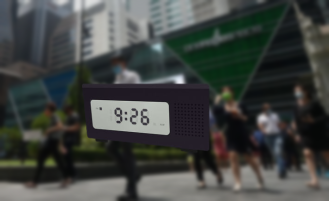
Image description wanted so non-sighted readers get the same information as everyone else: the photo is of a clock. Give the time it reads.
9:26
